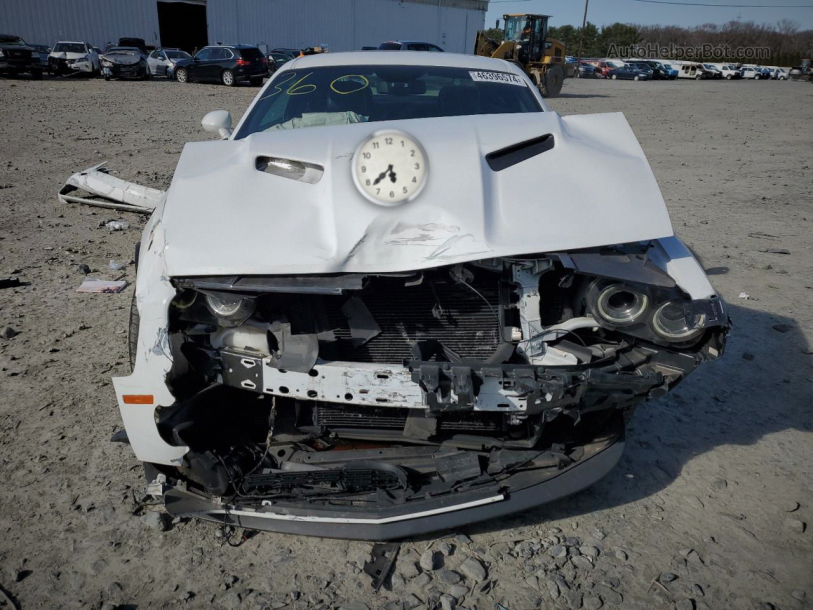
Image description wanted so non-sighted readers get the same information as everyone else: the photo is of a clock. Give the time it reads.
5:38
